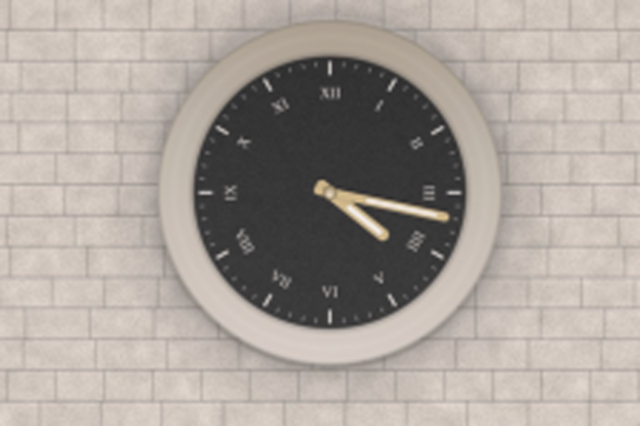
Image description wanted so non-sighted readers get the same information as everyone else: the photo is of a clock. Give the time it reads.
4:17
